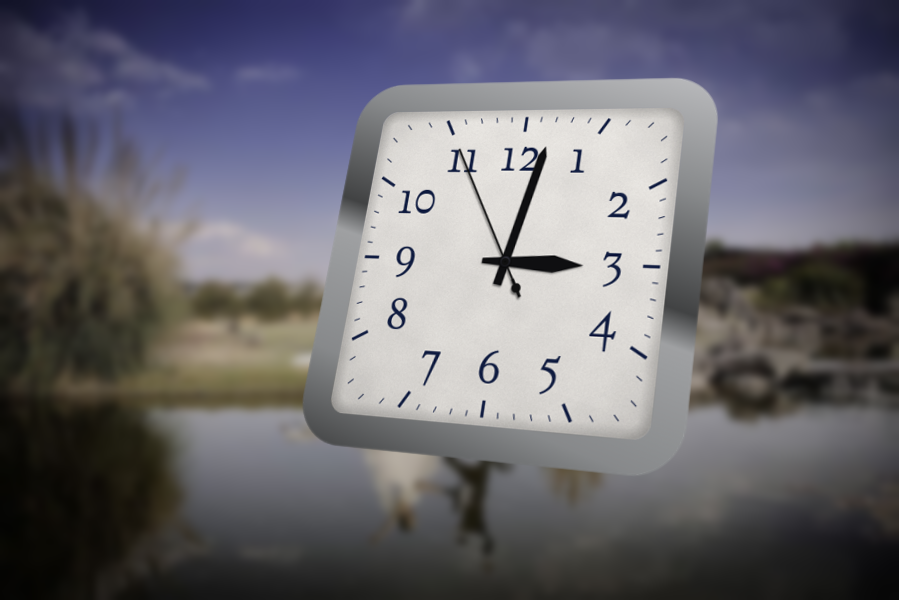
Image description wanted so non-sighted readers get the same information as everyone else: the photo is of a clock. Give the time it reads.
3:01:55
